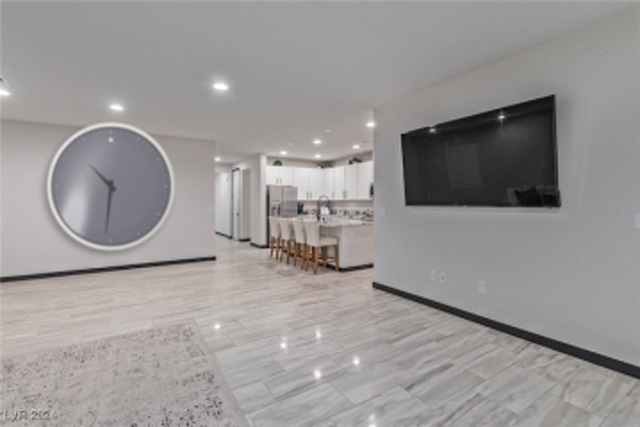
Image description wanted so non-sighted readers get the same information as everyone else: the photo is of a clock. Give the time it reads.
10:31
